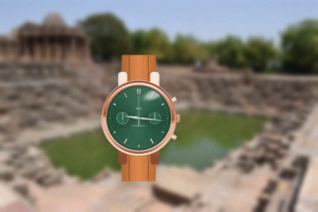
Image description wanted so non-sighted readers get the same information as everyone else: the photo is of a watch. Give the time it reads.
9:16
